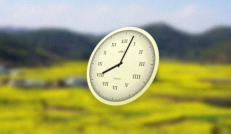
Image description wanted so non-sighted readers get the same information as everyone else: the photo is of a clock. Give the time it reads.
8:03
